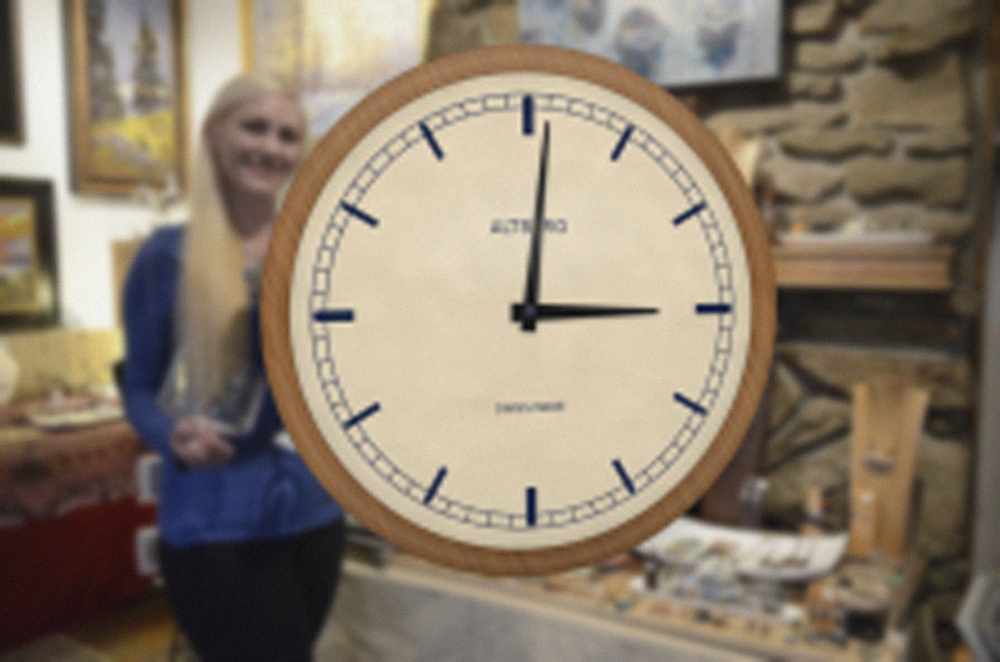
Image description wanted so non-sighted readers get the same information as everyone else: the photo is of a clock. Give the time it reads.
3:01
